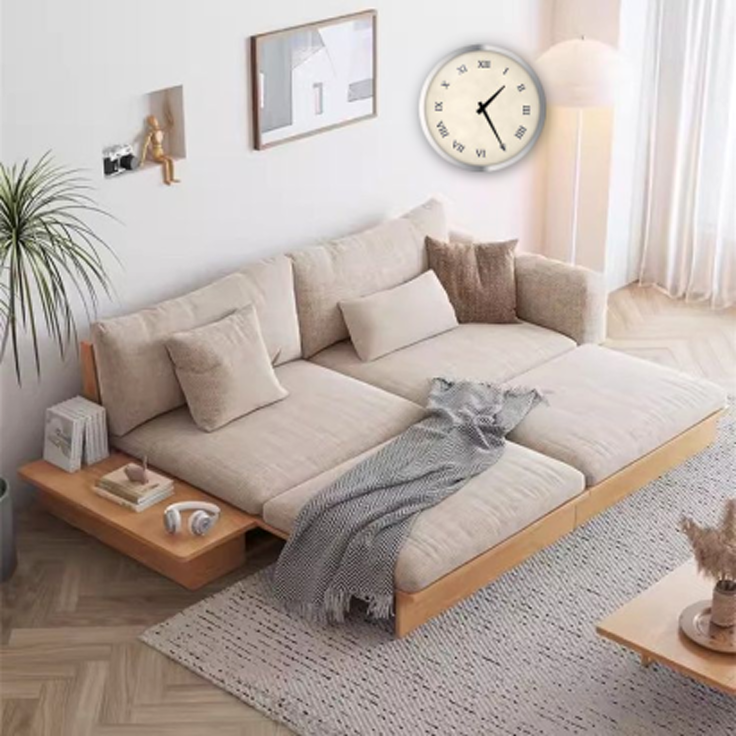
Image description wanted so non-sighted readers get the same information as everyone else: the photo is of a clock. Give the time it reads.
1:25
